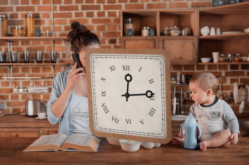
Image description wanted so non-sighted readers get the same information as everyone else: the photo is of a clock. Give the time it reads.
12:14
